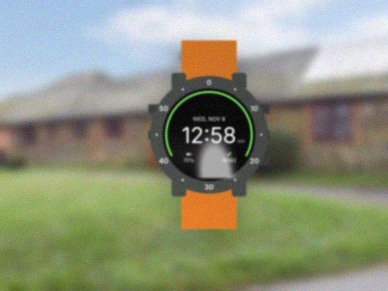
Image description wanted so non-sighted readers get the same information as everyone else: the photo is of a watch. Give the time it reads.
12:58
